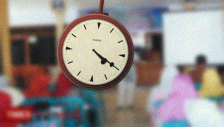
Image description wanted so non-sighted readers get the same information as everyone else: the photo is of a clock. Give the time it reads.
4:20
